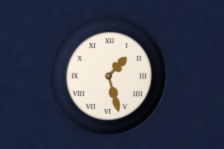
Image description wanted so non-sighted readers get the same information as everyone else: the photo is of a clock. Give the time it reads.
1:27
